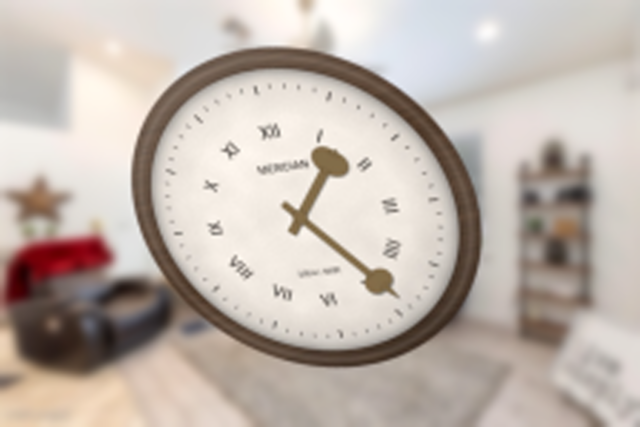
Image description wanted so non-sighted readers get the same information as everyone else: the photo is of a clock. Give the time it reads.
1:24
